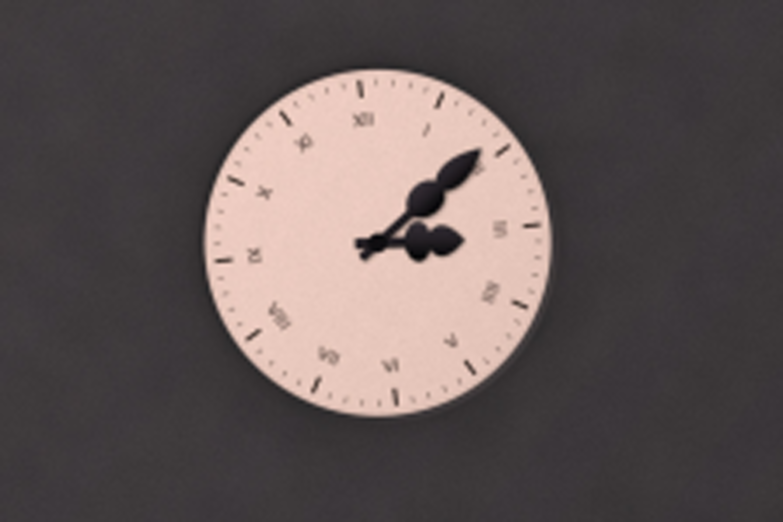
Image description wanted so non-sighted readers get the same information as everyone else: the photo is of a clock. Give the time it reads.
3:09
